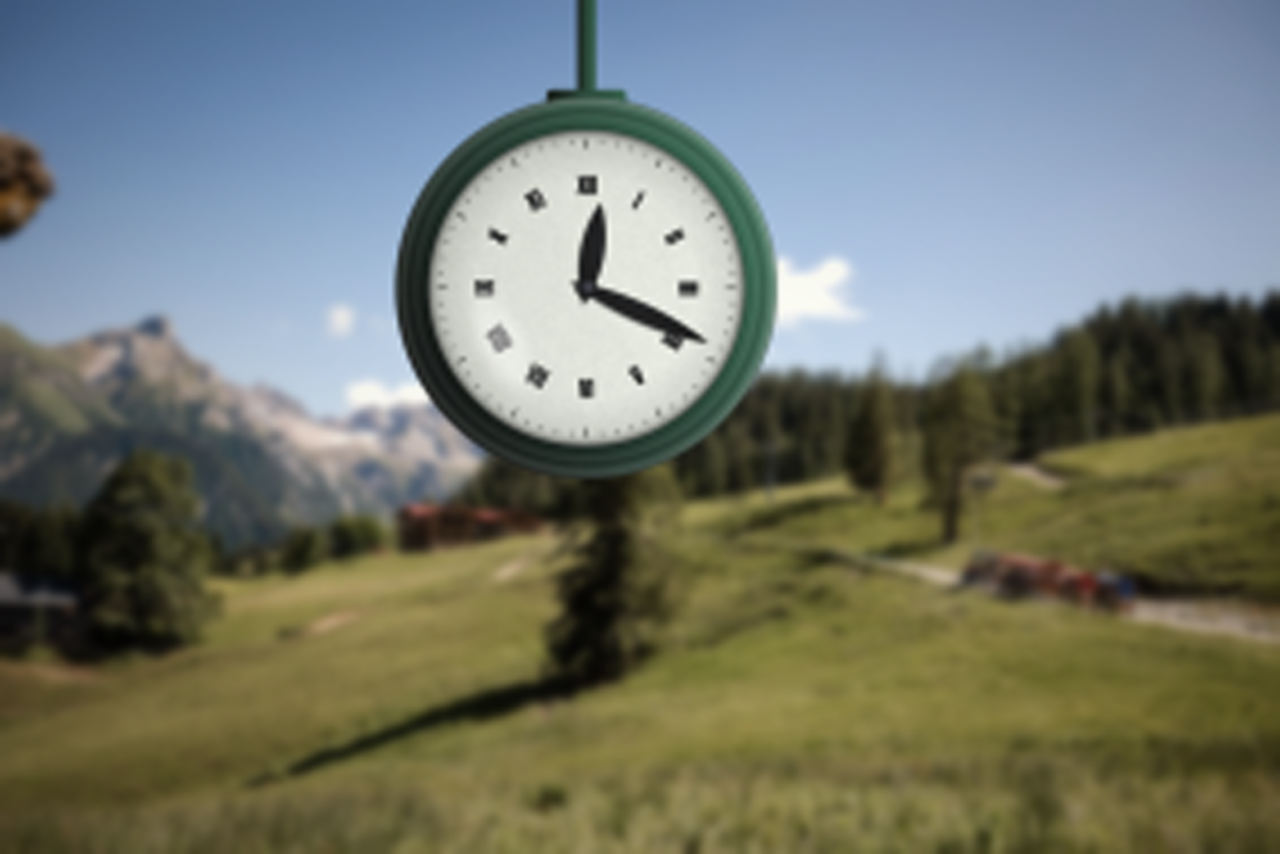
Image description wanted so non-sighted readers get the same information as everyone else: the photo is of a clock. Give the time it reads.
12:19
